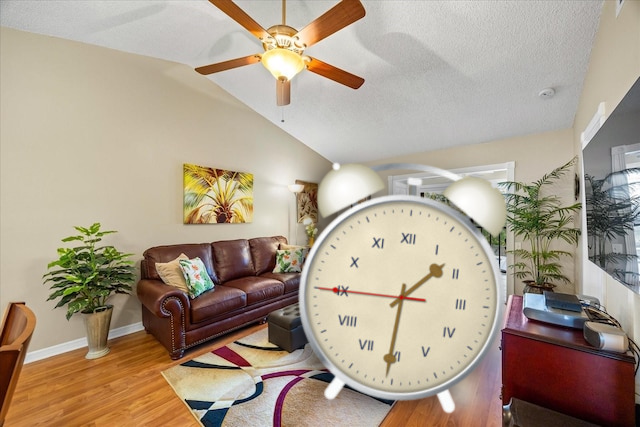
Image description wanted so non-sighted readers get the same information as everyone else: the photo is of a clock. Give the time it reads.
1:30:45
